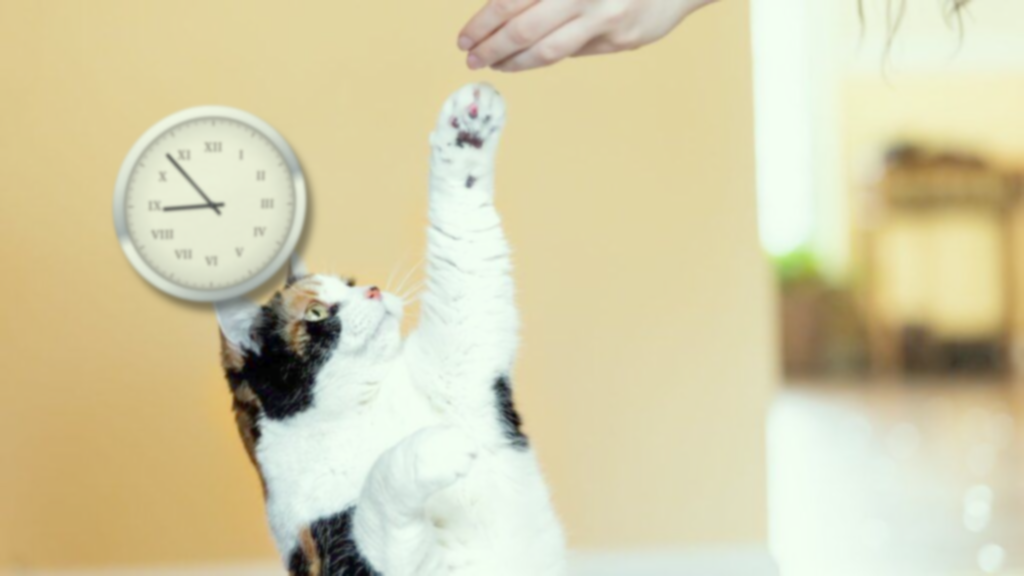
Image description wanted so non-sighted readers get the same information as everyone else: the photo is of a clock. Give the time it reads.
8:53
